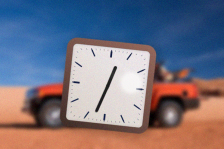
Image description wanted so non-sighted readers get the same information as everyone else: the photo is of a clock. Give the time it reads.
12:33
